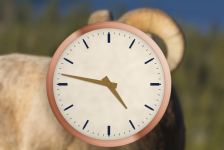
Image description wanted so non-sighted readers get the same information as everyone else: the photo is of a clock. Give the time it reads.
4:47
